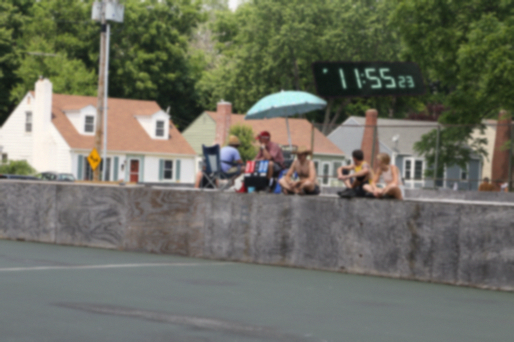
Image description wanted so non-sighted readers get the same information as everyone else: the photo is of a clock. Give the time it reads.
11:55
